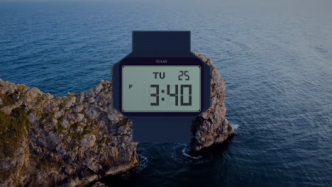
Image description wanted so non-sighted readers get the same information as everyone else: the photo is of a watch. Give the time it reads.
3:40
